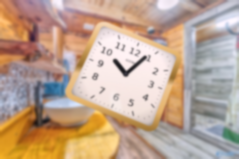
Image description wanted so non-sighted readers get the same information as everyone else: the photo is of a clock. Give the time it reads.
10:04
